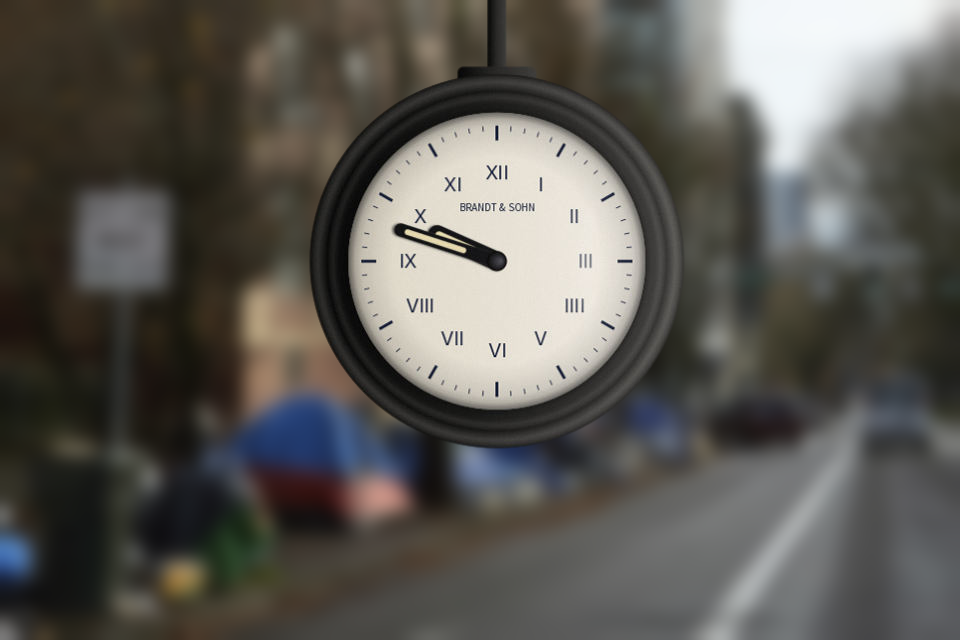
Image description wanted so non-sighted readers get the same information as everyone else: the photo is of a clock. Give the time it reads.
9:48
